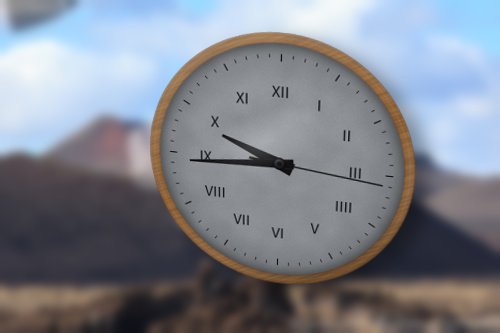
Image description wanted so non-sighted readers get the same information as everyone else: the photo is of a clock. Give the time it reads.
9:44:16
